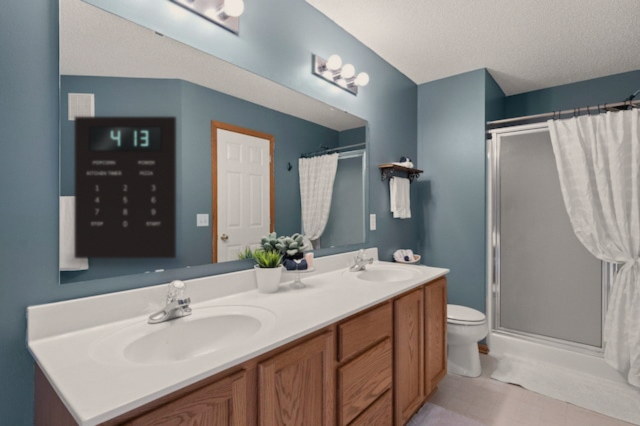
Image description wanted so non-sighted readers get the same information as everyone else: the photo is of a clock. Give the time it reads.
4:13
